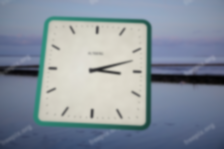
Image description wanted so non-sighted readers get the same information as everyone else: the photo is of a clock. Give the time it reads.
3:12
